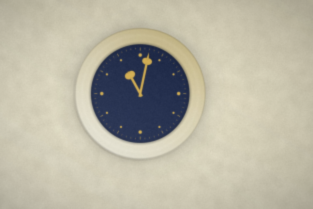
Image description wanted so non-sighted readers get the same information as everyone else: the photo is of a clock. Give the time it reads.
11:02
